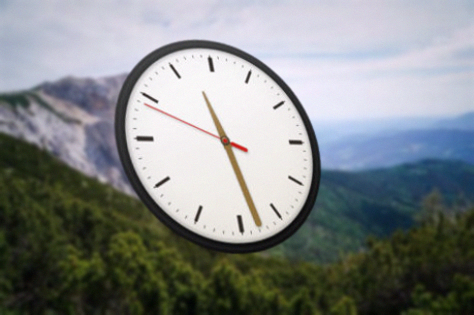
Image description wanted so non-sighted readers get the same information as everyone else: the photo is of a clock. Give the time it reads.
11:27:49
